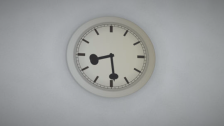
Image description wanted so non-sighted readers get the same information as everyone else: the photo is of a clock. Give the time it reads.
8:29
